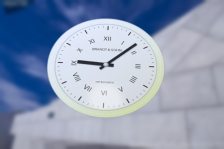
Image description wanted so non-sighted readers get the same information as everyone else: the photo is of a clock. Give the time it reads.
9:08
